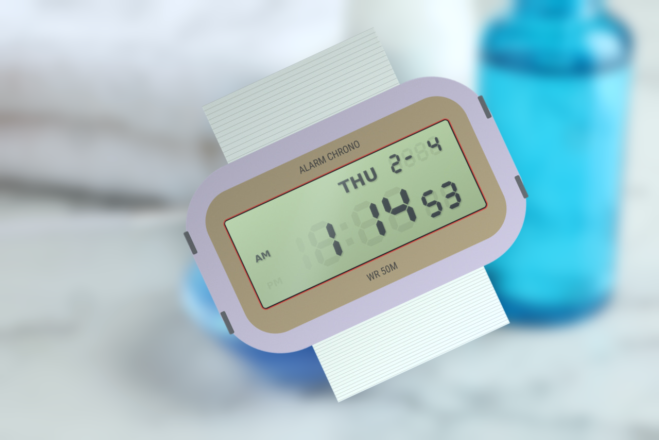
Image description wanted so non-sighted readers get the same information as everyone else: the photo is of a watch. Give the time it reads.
1:14:53
